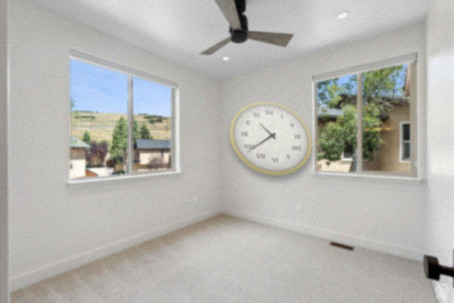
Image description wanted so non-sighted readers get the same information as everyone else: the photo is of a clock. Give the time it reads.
10:39
